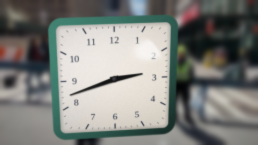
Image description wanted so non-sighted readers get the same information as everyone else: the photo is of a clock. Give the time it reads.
2:42
